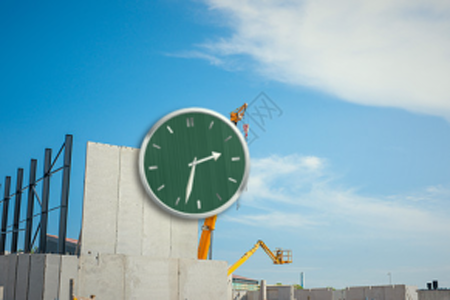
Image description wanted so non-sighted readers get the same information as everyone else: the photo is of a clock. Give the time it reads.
2:33
